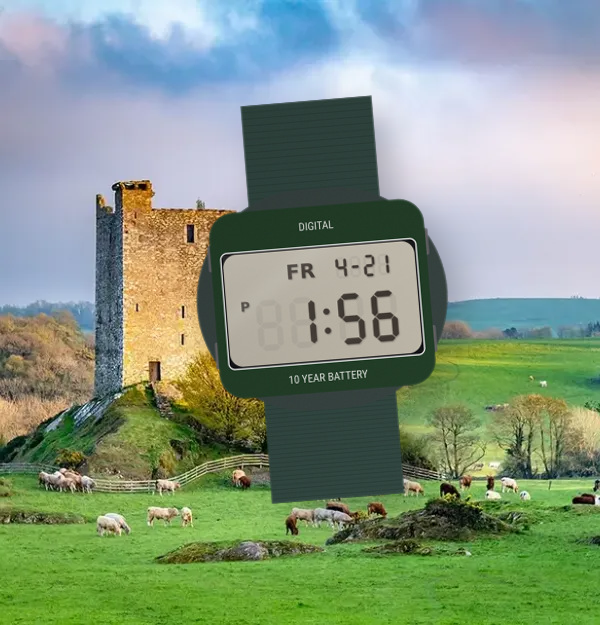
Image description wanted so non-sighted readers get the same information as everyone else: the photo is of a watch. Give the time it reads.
1:56
